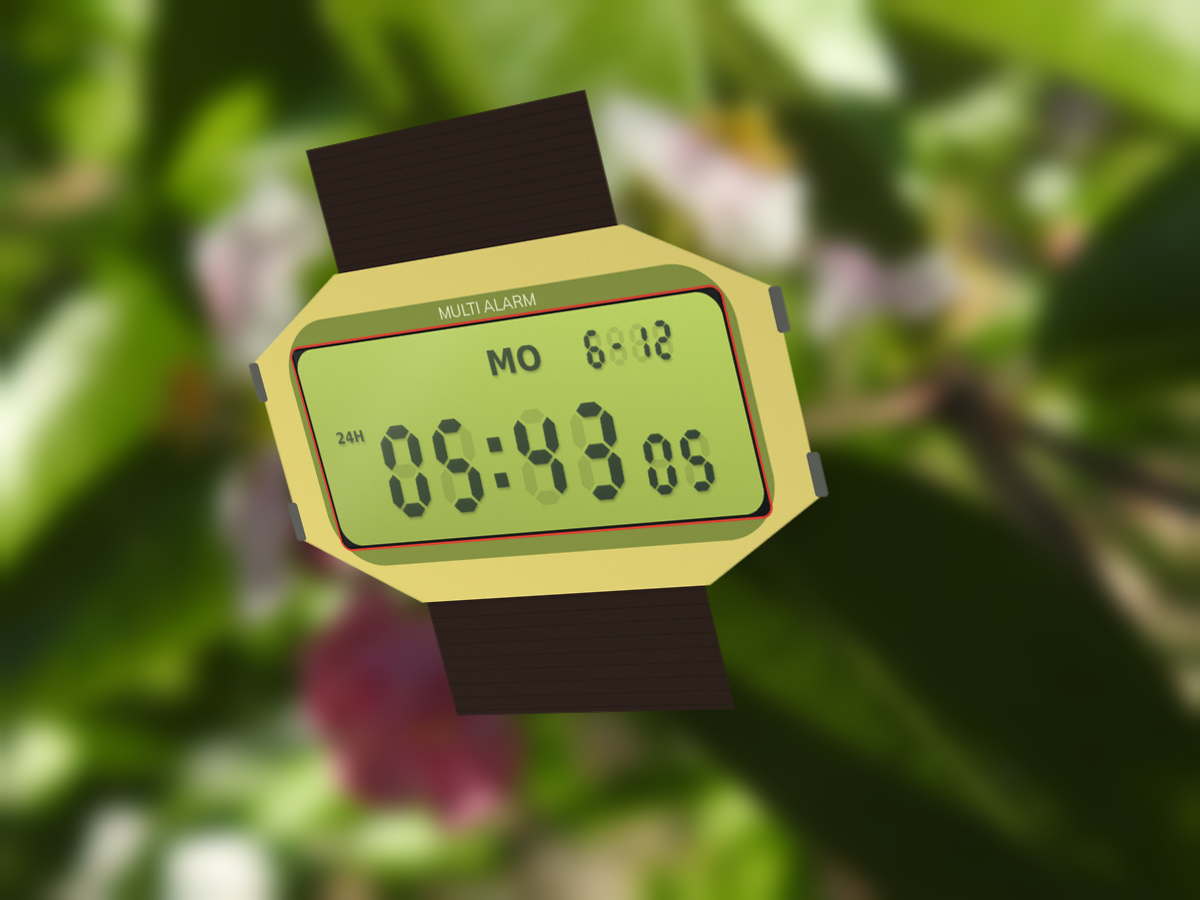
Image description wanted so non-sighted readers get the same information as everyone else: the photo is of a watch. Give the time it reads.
5:43:05
